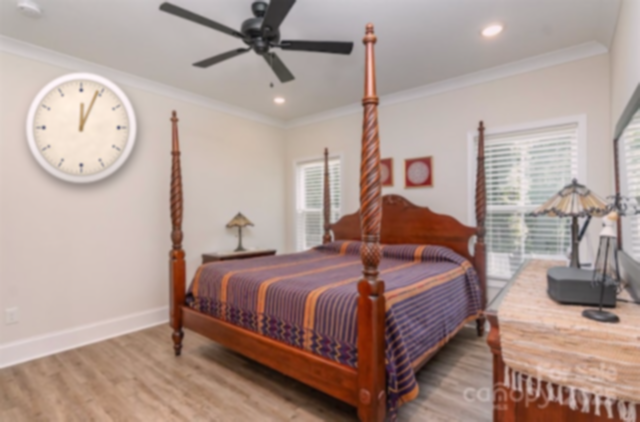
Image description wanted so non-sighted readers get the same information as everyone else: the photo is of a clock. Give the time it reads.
12:04
